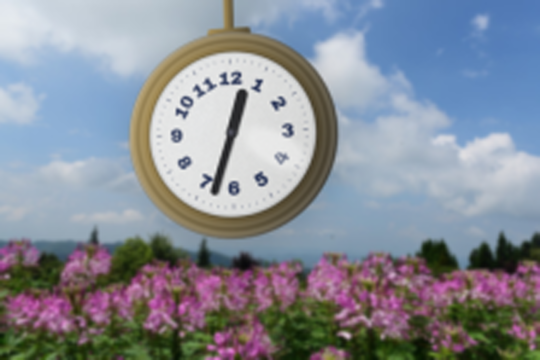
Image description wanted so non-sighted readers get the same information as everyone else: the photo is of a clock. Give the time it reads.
12:33
